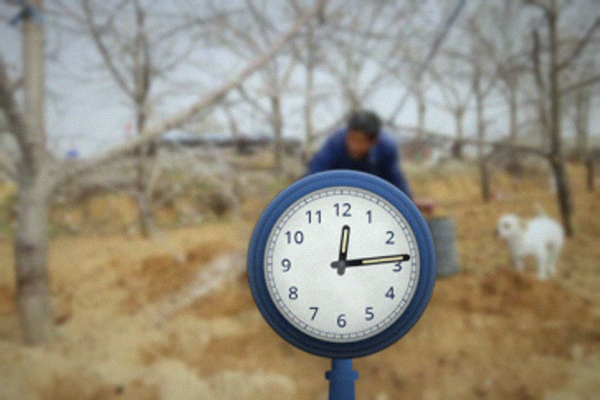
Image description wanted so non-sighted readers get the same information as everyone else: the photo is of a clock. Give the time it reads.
12:14
